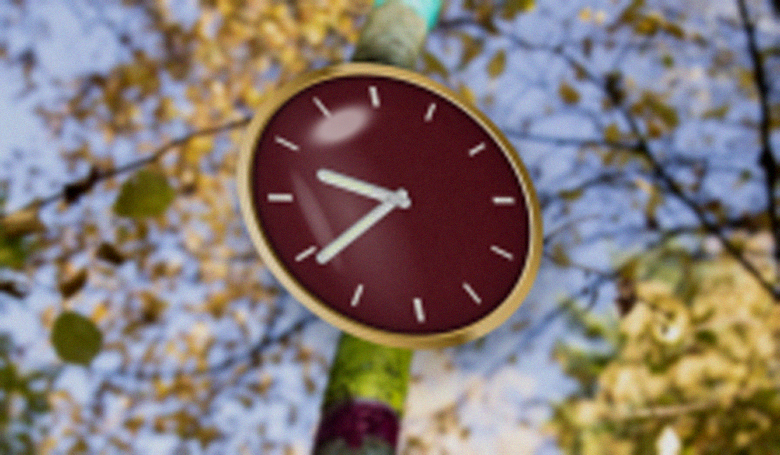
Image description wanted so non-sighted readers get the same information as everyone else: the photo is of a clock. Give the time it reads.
9:39
